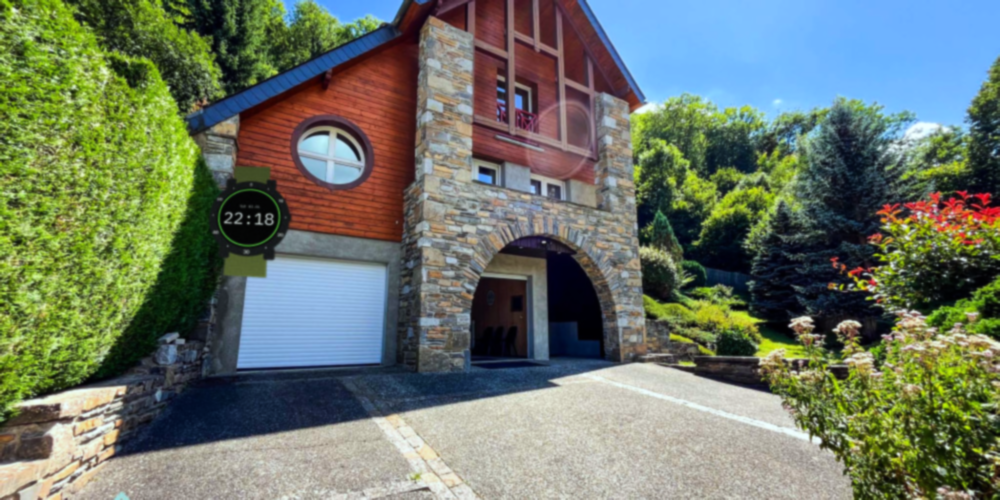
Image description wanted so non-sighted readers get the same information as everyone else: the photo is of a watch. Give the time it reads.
22:18
